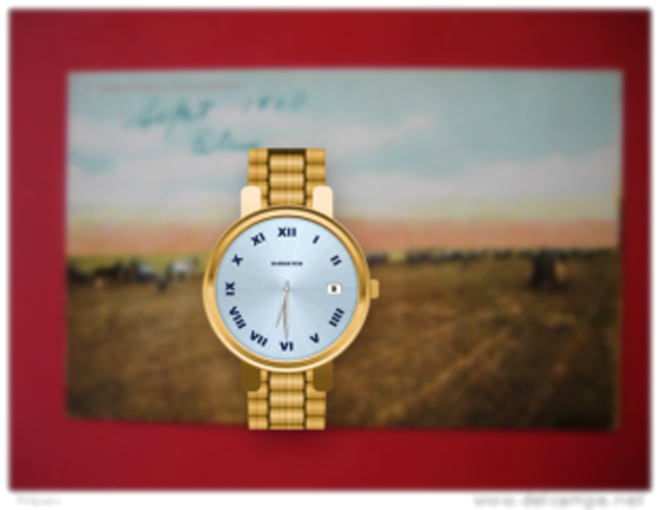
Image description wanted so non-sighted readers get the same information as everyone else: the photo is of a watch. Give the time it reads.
6:30
